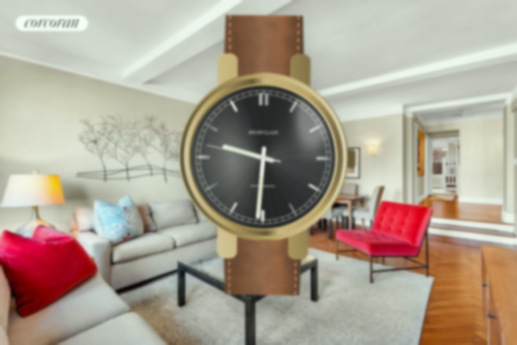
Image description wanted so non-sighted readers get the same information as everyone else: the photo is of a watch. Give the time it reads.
9:30:47
